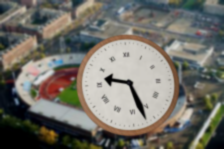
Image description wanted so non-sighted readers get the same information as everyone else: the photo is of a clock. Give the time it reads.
9:27
